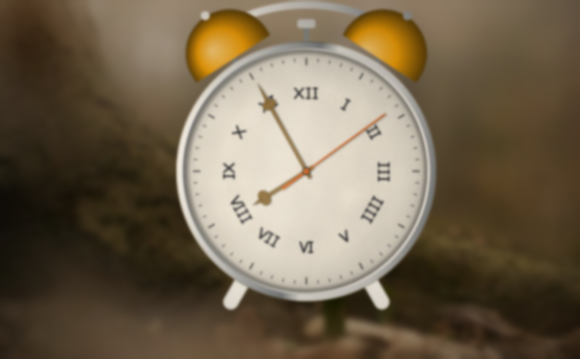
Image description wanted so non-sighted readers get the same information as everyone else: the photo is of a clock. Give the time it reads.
7:55:09
